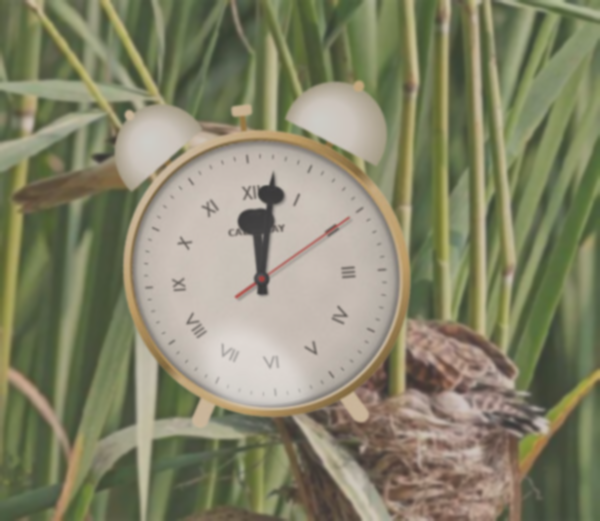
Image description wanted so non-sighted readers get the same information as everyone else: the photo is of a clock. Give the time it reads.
12:02:10
